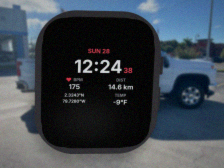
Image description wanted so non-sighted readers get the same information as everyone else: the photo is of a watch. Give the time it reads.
12:24
